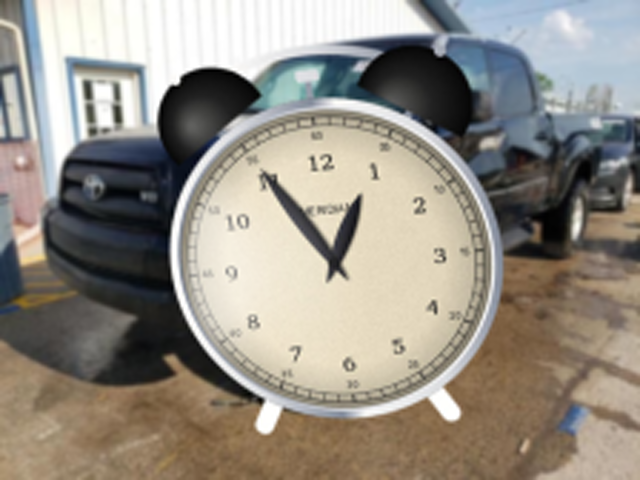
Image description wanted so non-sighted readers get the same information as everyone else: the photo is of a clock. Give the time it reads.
12:55
